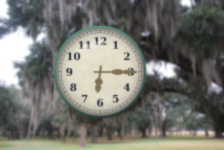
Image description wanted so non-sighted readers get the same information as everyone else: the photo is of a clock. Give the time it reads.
6:15
